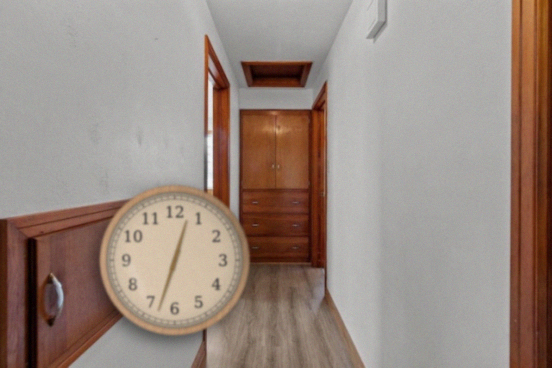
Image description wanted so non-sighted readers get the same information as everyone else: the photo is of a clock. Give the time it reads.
12:33
